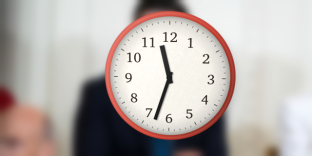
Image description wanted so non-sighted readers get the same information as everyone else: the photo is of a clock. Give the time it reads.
11:33
